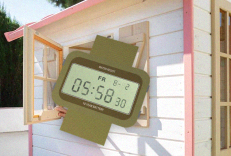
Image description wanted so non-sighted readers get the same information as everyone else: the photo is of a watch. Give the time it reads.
5:58:30
